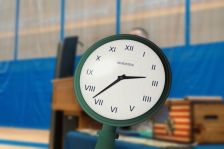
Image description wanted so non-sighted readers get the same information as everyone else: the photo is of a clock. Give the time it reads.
2:37
